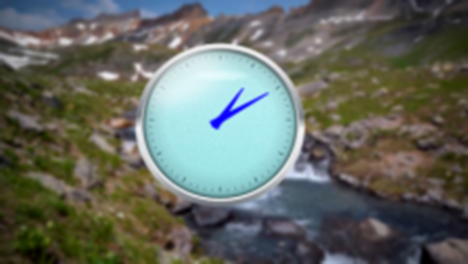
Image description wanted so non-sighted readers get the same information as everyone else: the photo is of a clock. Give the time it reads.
1:10
